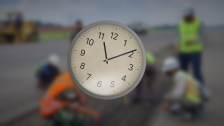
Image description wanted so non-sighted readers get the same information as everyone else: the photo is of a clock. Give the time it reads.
11:09
